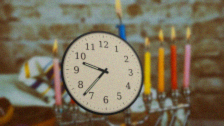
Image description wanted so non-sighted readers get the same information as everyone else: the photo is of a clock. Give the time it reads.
9:37
